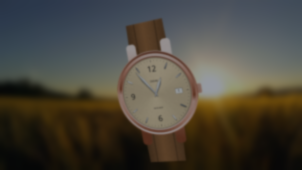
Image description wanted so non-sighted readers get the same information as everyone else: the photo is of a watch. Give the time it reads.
12:54
